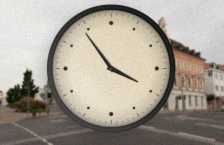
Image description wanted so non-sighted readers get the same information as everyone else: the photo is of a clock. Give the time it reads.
3:54
